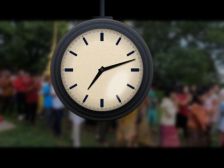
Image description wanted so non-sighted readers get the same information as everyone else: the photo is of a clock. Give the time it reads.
7:12
